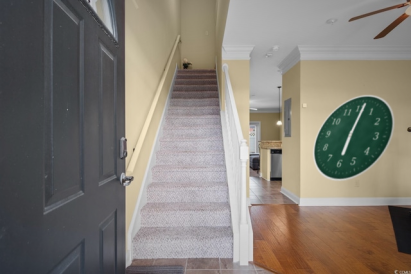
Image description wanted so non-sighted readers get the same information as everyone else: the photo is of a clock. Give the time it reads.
6:01
